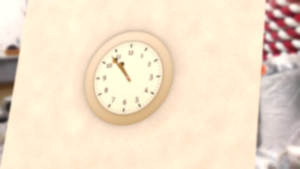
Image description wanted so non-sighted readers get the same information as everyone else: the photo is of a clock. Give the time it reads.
10:53
